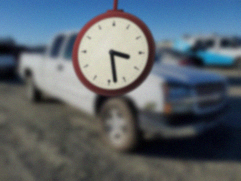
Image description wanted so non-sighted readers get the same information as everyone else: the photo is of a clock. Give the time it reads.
3:28
